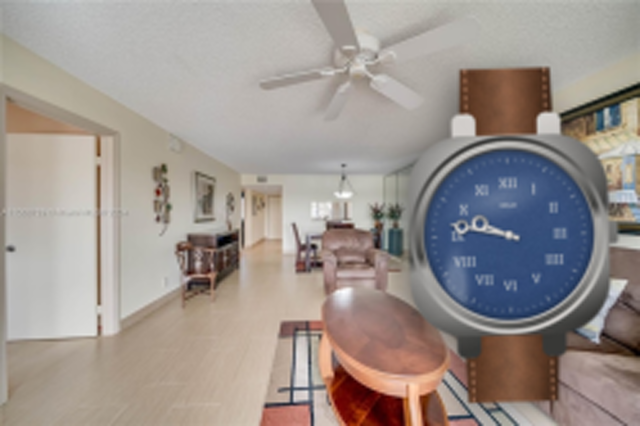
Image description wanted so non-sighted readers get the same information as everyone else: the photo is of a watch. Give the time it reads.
9:47
